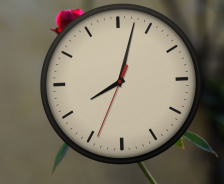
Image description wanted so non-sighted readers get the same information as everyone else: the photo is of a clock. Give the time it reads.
8:02:34
